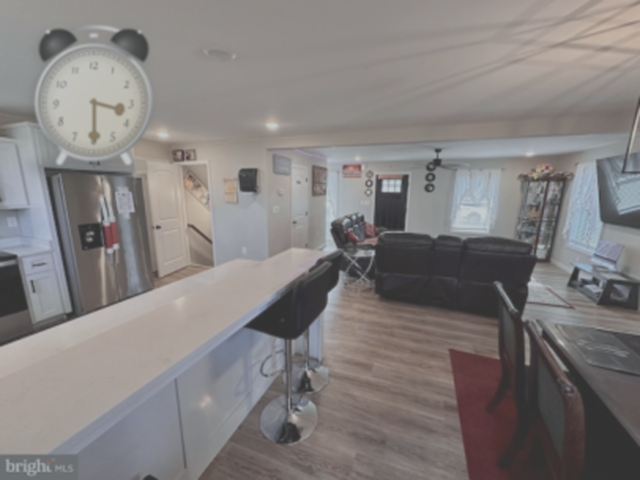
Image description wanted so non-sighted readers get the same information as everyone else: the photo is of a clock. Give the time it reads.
3:30
